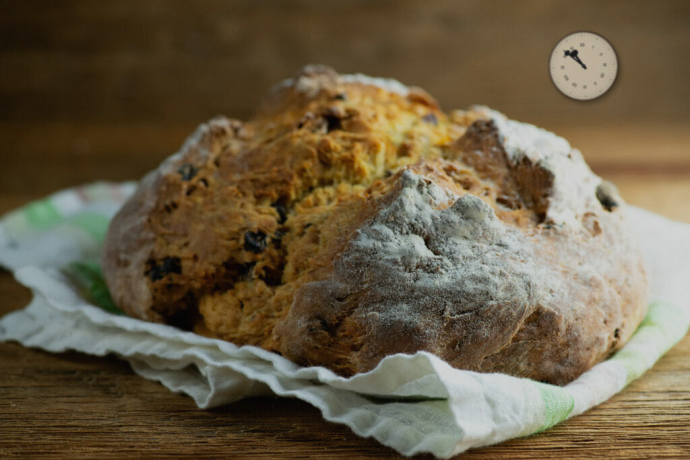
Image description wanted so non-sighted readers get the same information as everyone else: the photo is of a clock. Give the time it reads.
10:52
